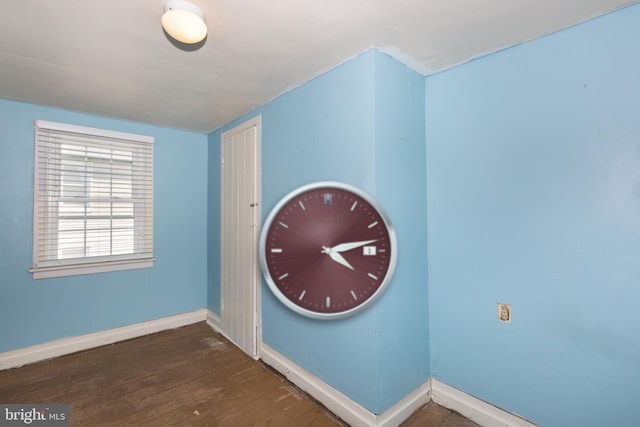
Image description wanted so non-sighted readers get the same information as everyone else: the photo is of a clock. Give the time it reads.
4:13
